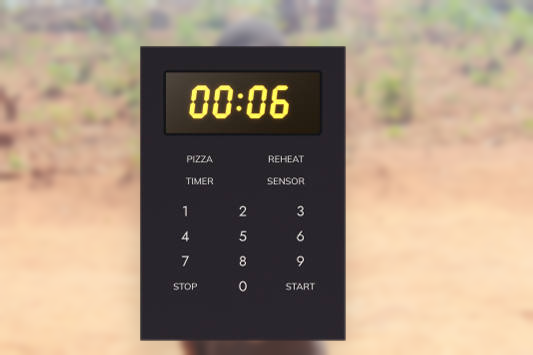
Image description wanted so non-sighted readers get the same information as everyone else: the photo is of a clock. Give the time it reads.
0:06
